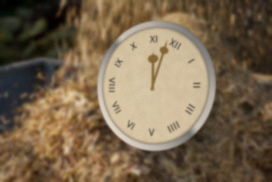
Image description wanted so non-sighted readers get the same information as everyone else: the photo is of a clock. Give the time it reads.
10:58
